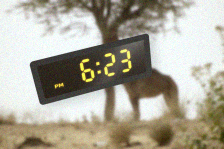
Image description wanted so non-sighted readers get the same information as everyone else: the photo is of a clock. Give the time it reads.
6:23
